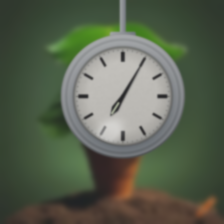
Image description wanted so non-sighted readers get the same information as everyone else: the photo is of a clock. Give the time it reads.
7:05
